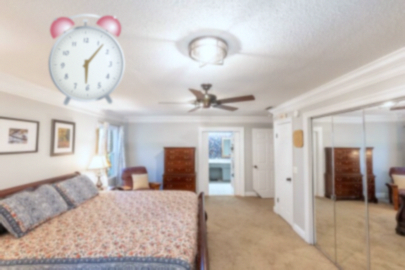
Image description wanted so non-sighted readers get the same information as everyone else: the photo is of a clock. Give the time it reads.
6:07
